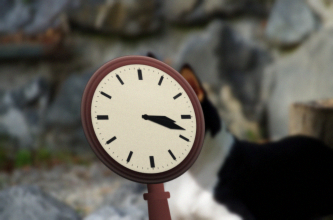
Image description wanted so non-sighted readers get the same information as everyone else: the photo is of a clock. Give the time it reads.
3:18
